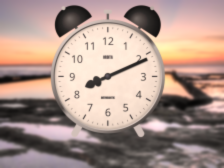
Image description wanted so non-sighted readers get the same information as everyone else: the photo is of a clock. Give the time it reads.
8:11
